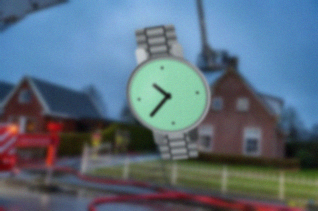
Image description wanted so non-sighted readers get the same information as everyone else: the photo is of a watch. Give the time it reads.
10:38
